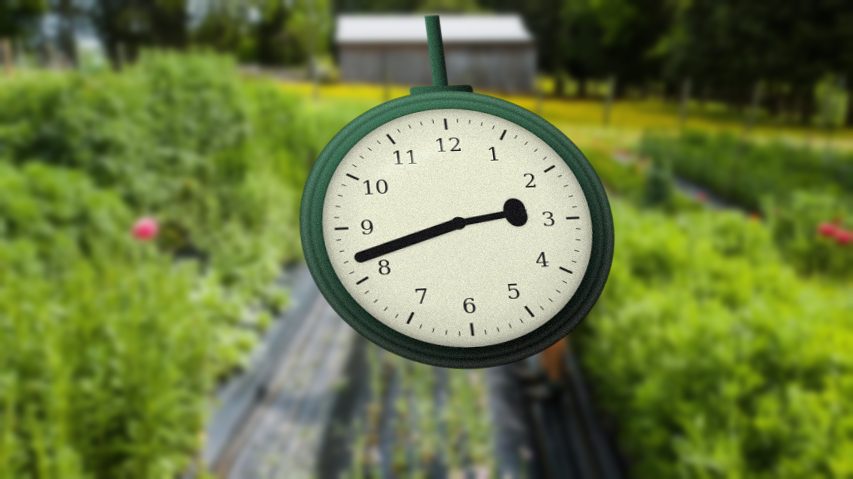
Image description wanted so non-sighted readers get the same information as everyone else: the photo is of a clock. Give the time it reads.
2:42
